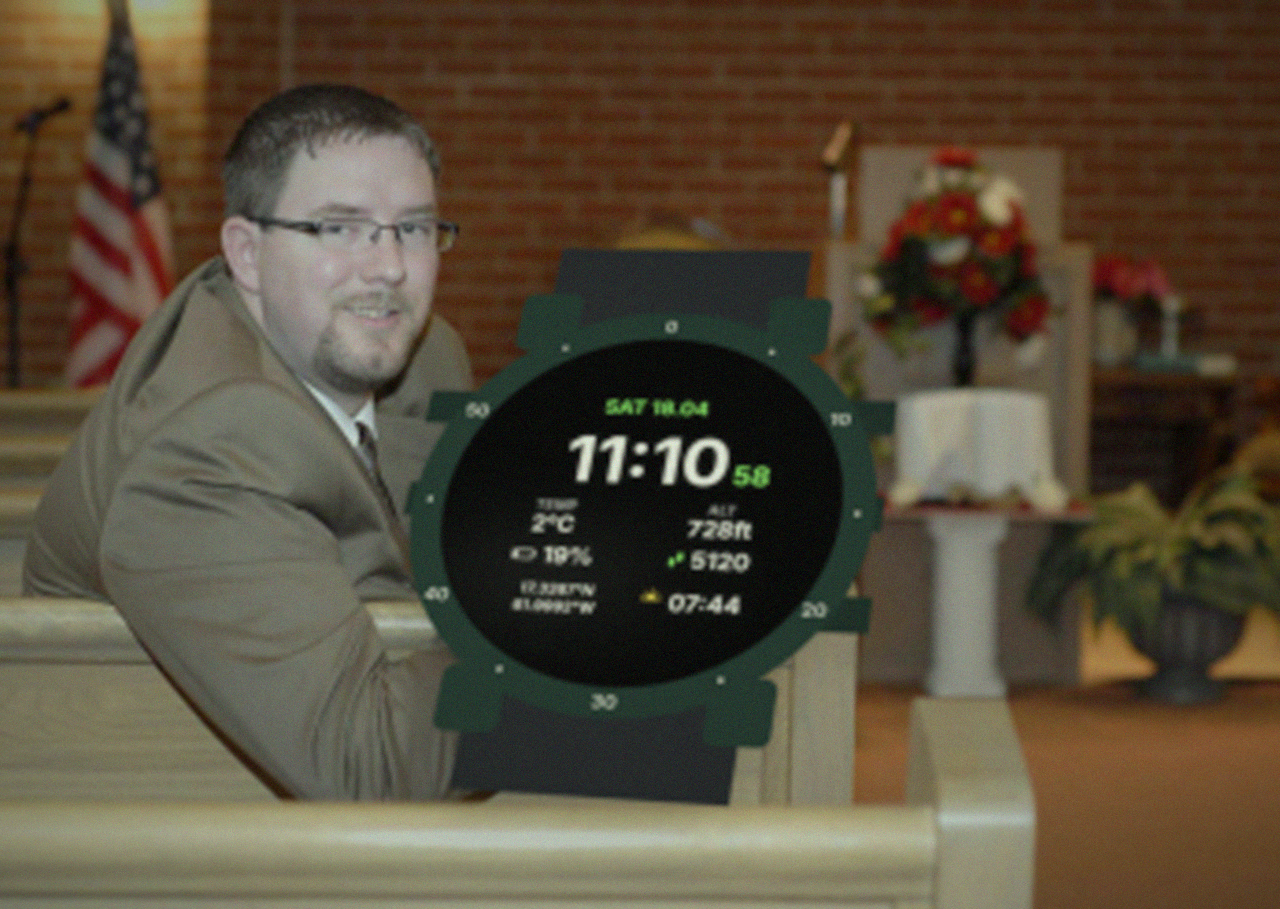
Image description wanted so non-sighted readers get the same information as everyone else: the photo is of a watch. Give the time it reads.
11:10
